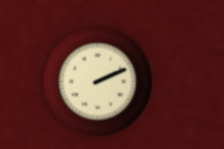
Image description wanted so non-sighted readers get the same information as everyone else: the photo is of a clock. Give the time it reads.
2:11
